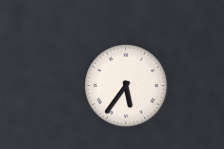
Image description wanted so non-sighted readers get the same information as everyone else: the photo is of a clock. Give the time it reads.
5:36
